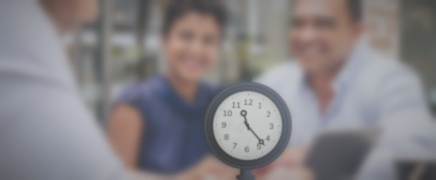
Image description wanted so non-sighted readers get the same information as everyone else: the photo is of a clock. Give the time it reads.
11:23
